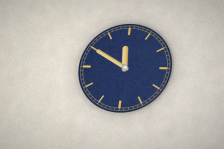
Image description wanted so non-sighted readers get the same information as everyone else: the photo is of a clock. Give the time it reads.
11:50
